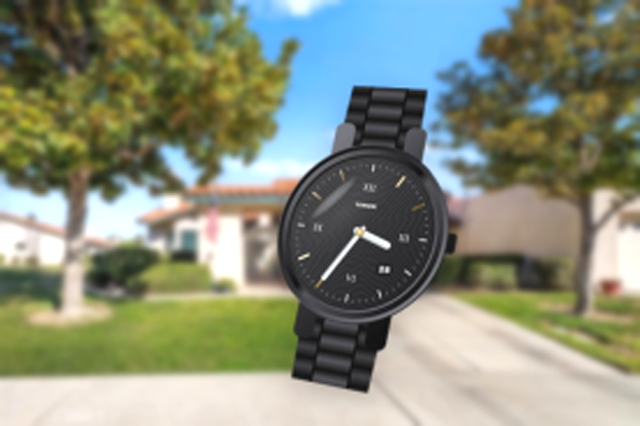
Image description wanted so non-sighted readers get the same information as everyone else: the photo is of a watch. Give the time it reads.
3:35
